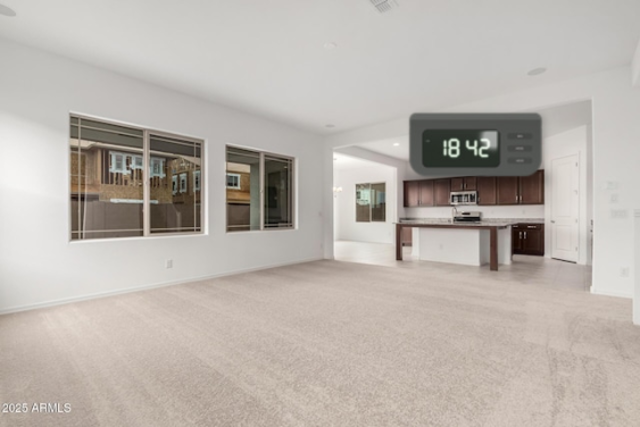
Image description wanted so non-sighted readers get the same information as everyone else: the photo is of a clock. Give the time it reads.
18:42
